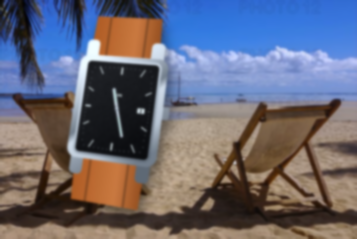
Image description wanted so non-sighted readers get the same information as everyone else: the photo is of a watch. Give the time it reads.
11:27
